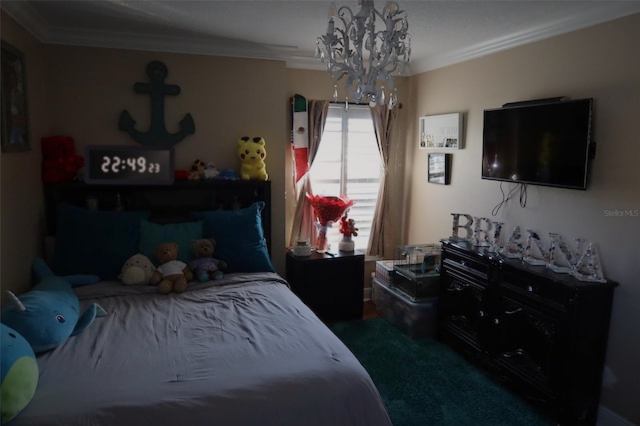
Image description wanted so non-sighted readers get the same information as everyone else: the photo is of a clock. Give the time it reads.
22:49
